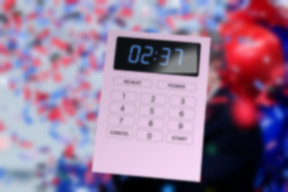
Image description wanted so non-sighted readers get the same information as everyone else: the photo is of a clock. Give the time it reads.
2:37
